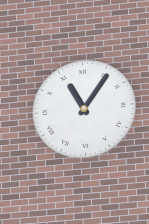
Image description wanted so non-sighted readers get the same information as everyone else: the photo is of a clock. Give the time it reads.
11:06
